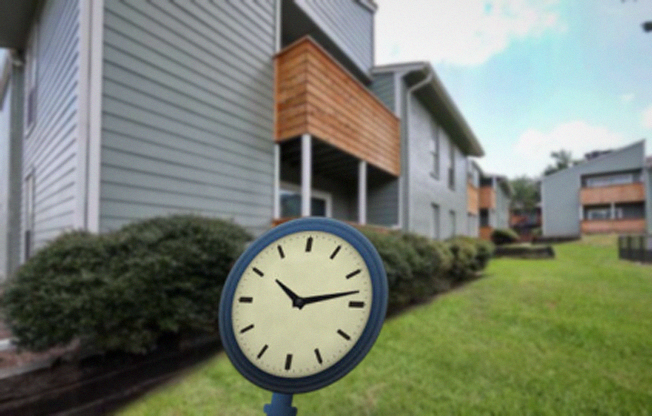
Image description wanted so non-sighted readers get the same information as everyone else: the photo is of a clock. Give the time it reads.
10:13
